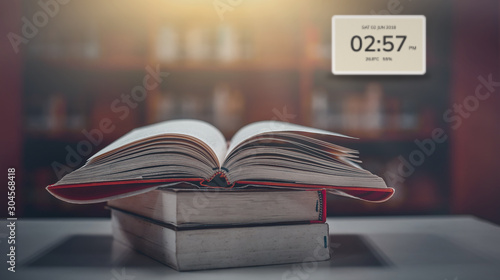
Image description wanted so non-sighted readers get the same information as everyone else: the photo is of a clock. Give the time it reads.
2:57
